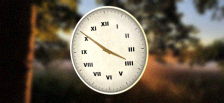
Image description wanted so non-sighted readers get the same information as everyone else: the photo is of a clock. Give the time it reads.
3:51
